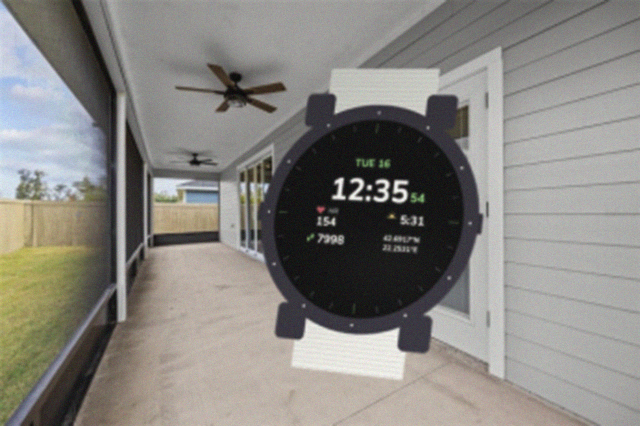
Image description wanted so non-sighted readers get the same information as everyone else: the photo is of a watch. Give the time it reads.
12:35
